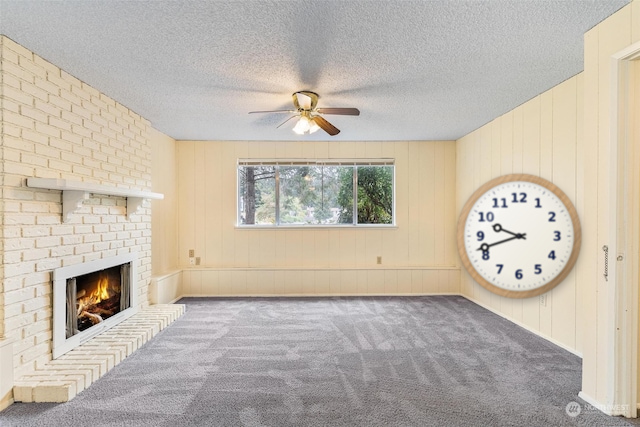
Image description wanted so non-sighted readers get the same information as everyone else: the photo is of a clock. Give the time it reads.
9:42
